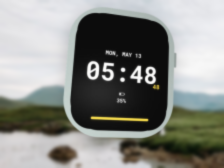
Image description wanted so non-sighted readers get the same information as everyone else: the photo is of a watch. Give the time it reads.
5:48
